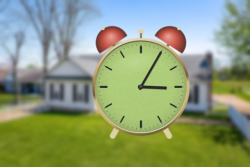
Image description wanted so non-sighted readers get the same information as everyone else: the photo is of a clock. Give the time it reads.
3:05
